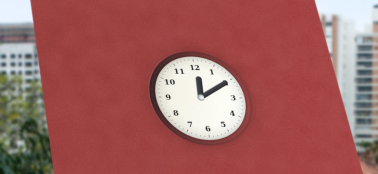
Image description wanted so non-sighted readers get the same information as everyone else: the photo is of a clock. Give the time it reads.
12:10
